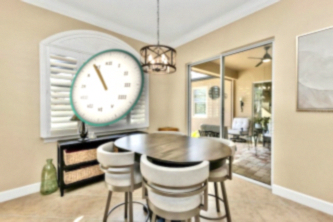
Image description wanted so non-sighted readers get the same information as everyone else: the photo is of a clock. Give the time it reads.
10:54
